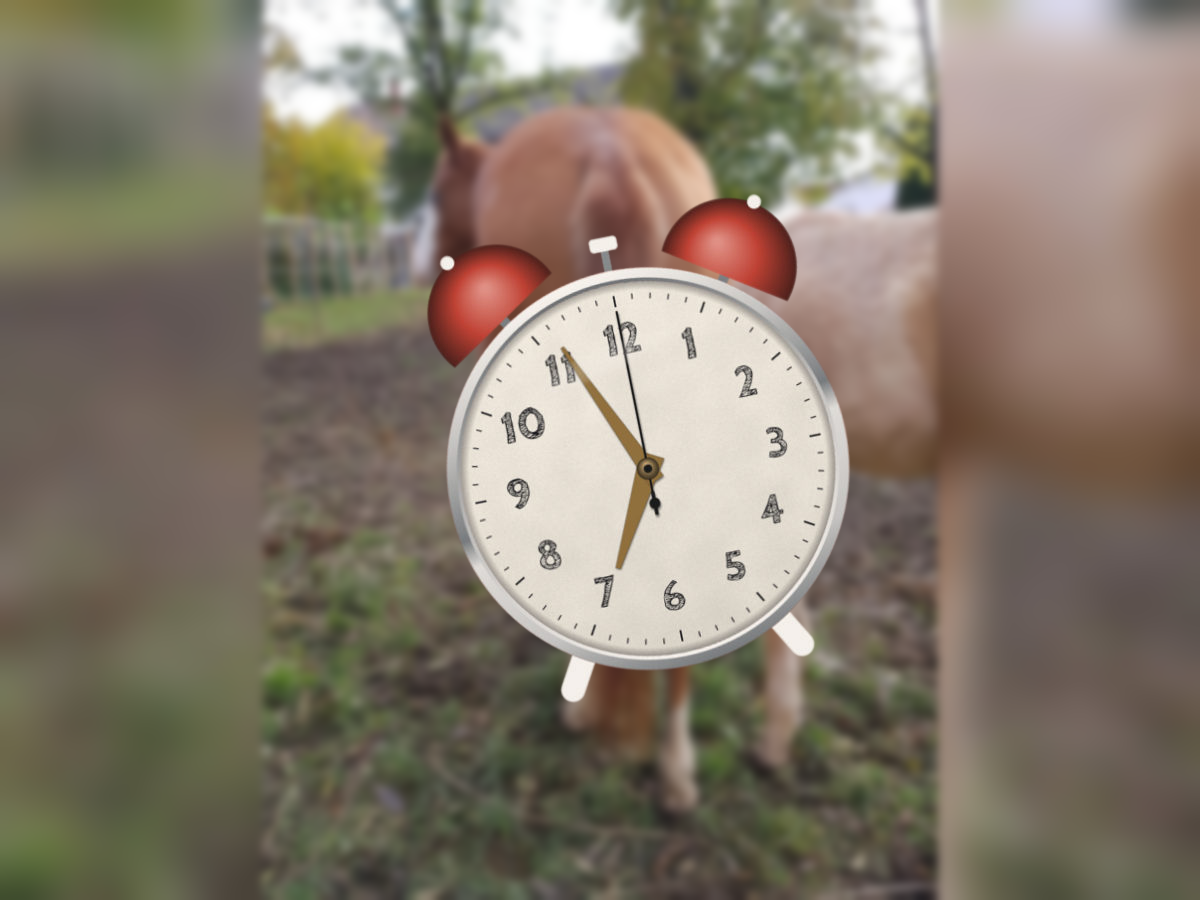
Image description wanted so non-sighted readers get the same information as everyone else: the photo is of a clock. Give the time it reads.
6:56:00
